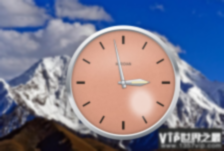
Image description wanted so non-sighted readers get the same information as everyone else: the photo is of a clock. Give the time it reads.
2:58
